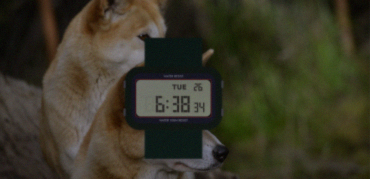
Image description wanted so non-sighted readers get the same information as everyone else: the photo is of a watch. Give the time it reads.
6:38:34
